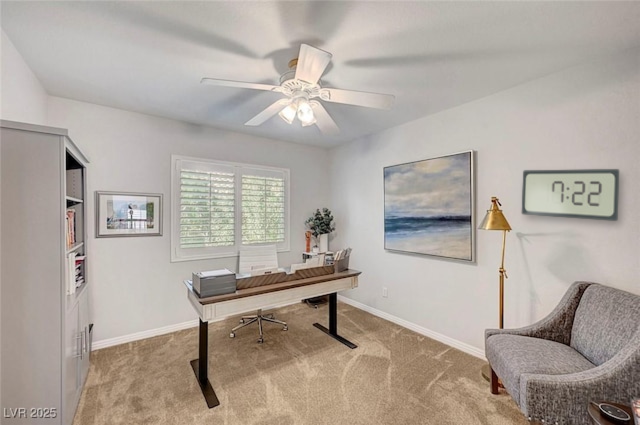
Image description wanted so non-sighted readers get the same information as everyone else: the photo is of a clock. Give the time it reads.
7:22
